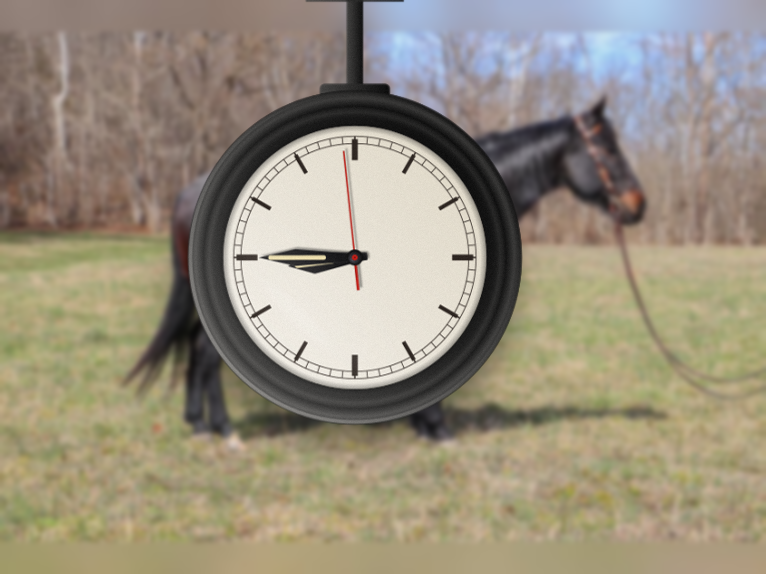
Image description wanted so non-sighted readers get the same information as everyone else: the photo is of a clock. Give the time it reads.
8:44:59
